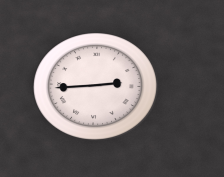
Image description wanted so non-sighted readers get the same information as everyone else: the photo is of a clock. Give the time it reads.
2:44
